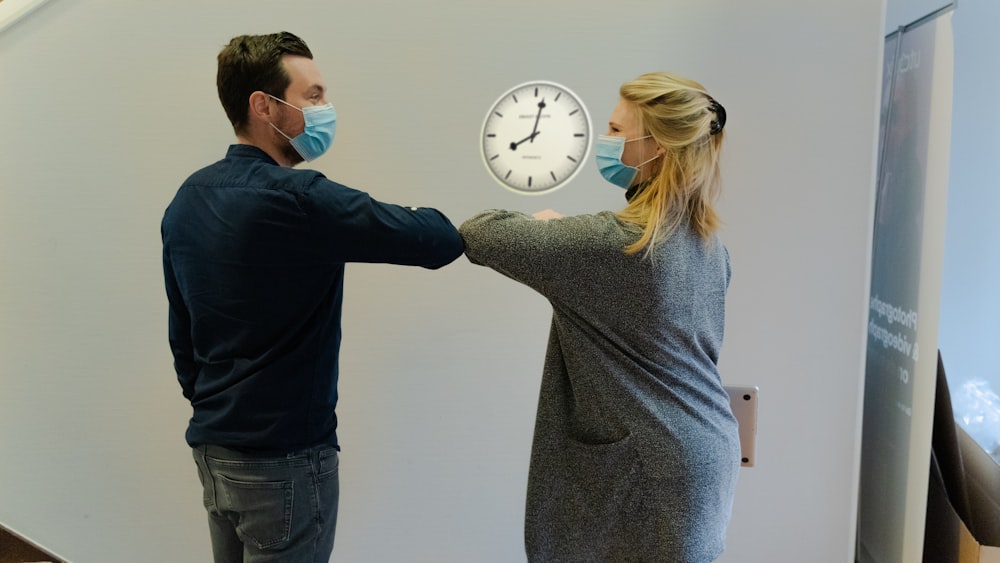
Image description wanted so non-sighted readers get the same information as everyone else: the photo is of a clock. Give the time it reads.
8:02
